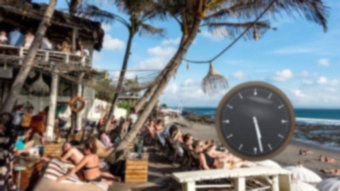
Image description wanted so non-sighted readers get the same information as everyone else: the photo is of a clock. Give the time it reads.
5:28
